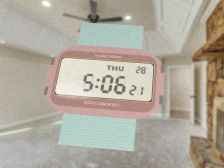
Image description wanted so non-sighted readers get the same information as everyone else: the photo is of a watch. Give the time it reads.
5:06:21
